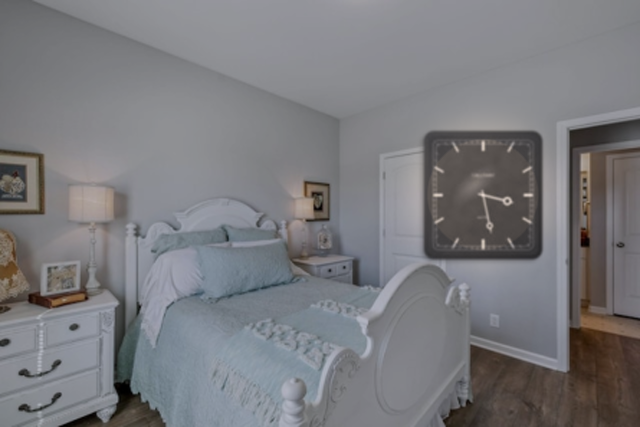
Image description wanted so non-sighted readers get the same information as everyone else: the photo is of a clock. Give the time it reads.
3:28
